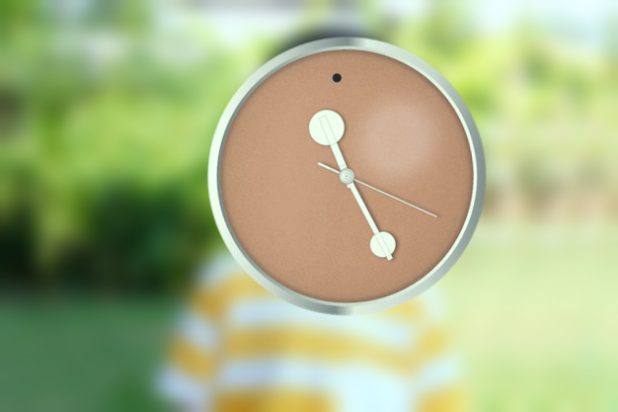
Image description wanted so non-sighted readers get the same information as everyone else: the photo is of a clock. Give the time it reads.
11:26:20
